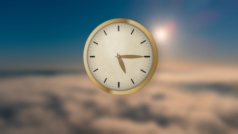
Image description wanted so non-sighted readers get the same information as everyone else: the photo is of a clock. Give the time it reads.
5:15
